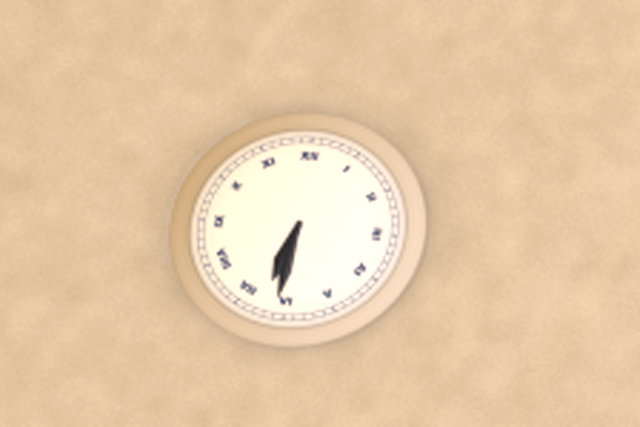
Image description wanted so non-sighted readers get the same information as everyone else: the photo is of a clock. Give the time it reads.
6:31
